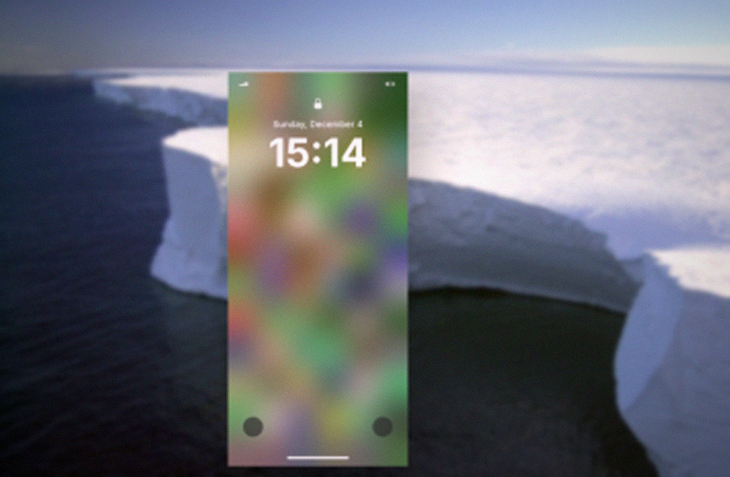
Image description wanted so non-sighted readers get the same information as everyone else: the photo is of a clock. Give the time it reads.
15:14
